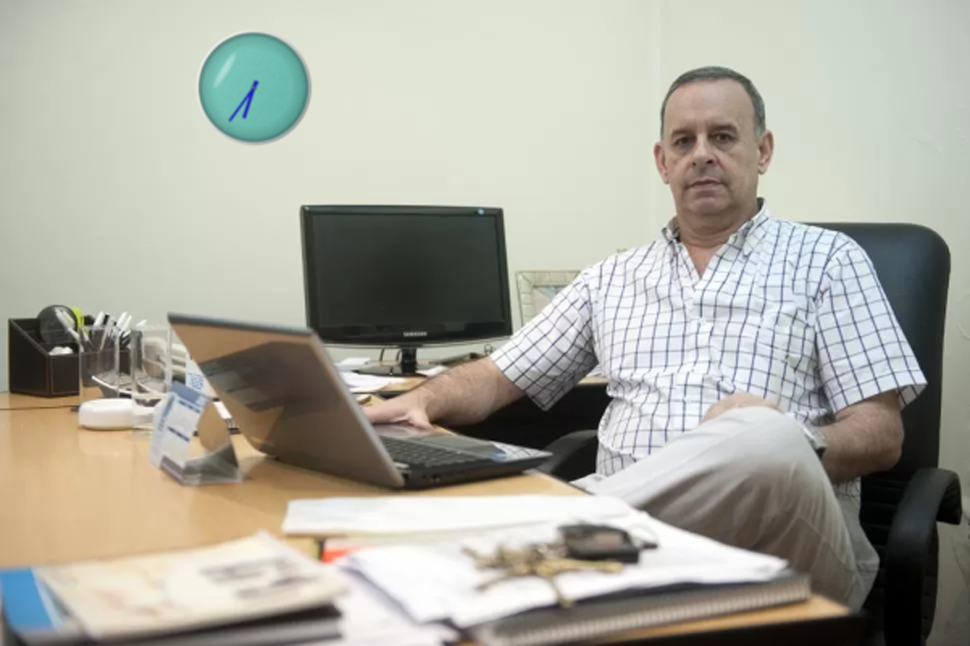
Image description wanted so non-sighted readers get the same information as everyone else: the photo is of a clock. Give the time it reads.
6:36
